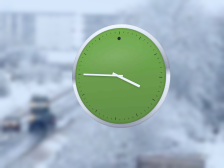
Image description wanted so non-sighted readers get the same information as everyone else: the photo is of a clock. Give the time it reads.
3:45
